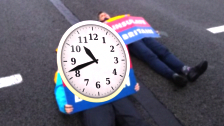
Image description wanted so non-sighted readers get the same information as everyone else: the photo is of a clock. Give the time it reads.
10:42
